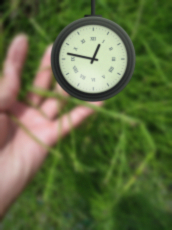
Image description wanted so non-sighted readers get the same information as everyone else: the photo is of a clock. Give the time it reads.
12:47
